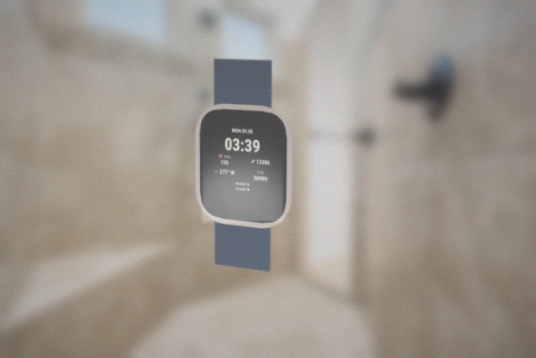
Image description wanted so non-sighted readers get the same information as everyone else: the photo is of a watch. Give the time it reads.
3:39
